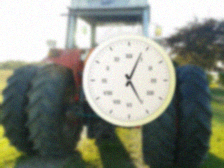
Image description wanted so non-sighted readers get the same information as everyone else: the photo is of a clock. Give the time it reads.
5:04
